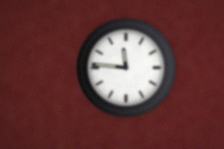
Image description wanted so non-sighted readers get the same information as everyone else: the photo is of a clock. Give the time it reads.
11:46
